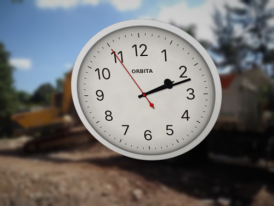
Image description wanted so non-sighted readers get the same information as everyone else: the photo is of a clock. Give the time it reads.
2:11:55
